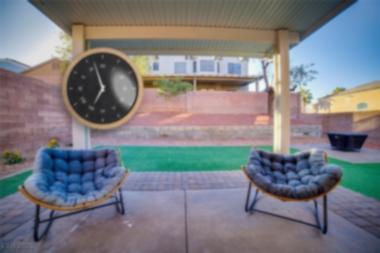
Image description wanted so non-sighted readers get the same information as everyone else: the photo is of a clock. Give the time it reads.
6:57
